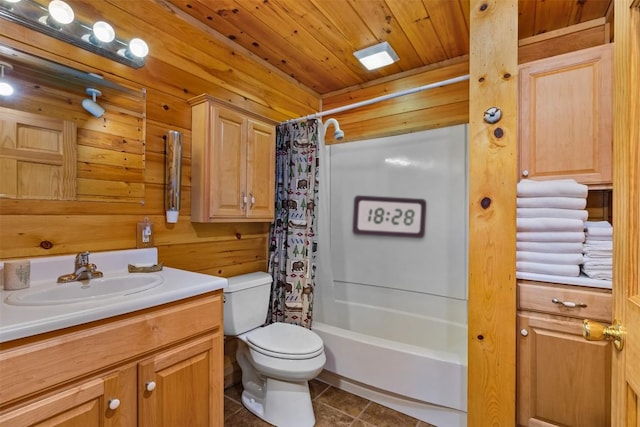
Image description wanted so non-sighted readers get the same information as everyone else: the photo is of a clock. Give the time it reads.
18:28
